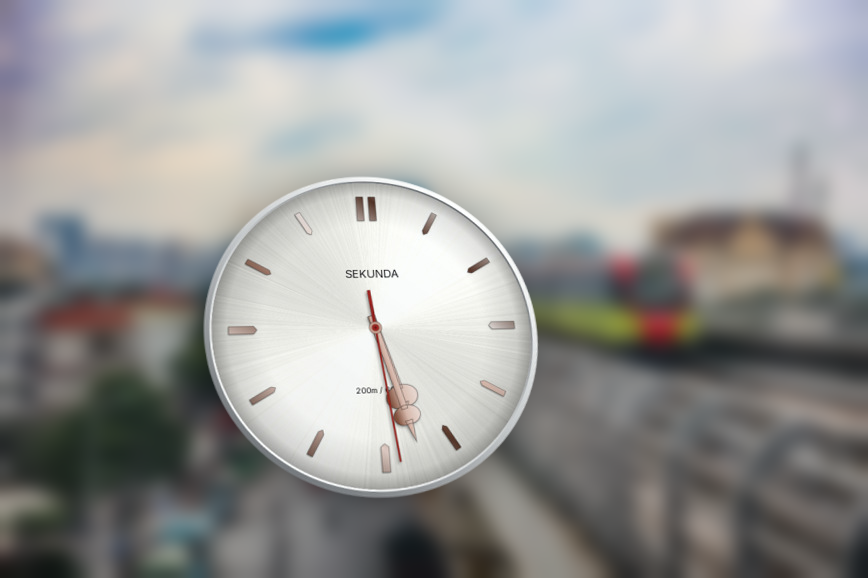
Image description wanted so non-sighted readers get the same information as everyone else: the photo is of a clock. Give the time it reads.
5:27:29
